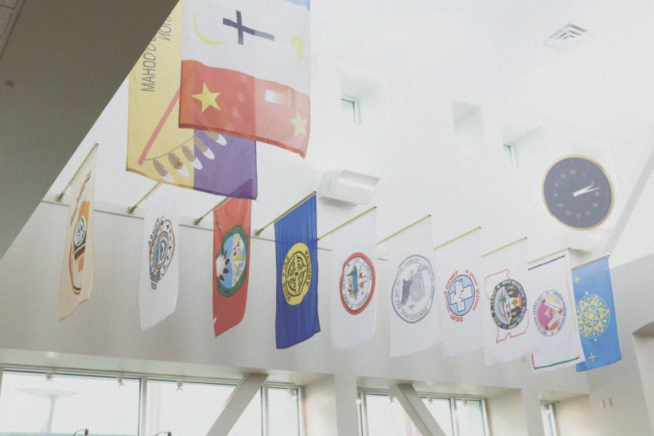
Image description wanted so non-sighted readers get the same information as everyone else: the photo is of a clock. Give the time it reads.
2:13
